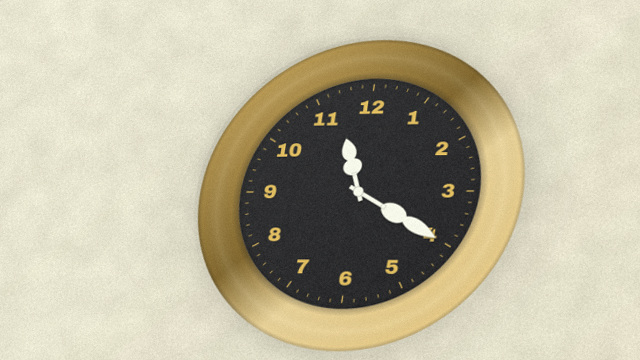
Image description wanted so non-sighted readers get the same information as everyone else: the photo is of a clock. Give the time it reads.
11:20
